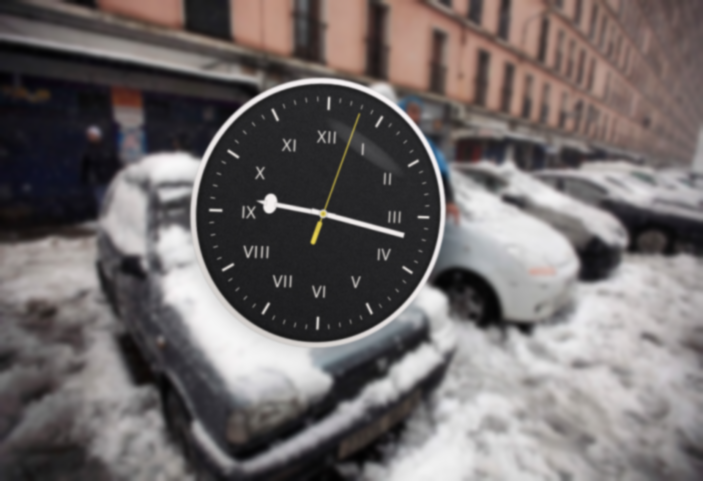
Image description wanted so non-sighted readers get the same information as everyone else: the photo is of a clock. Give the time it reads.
9:17:03
